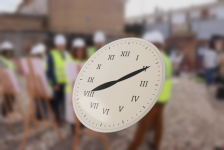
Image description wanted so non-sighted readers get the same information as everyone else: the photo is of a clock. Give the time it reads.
8:10
